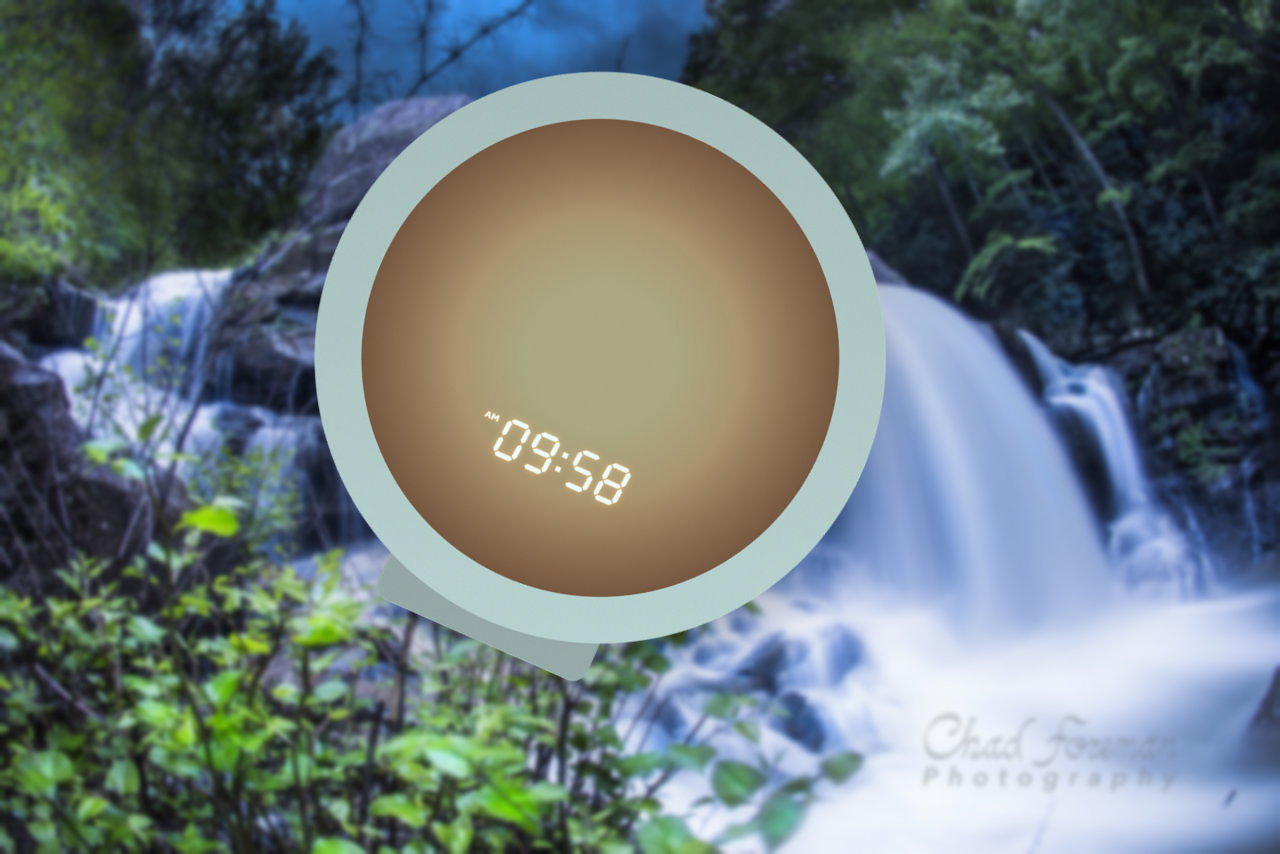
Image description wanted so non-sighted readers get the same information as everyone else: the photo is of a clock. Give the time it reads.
9:58
